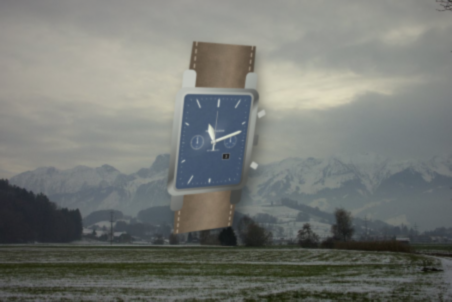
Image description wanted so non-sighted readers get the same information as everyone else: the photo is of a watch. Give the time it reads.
11:12
